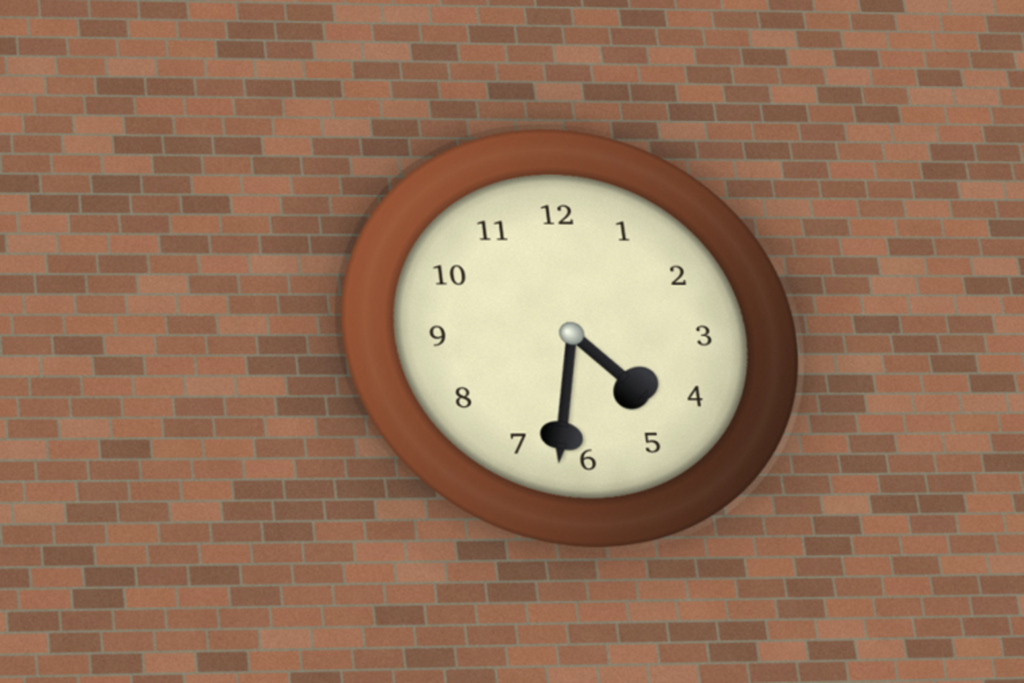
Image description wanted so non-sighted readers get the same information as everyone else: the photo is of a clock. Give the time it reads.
4:32
